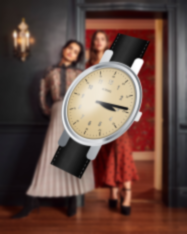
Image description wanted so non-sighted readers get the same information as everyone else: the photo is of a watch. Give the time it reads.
3:14
